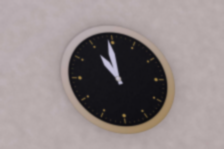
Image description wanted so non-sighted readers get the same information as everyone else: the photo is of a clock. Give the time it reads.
10:59
